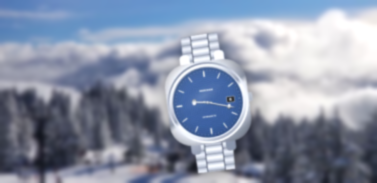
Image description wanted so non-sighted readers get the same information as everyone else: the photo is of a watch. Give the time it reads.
9:18
